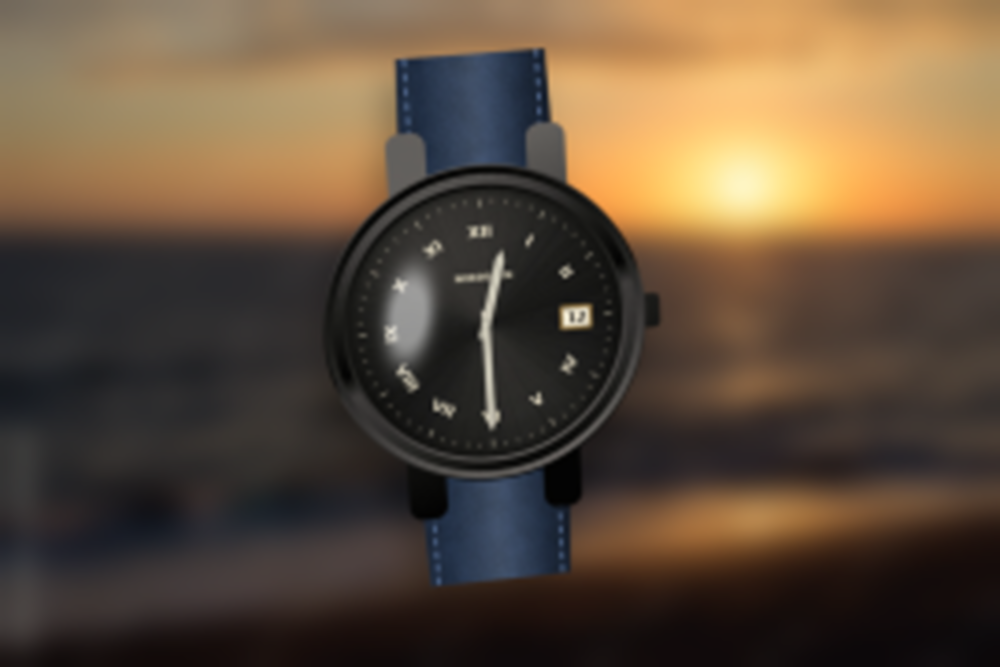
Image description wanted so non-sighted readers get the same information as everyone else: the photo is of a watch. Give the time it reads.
12:30
